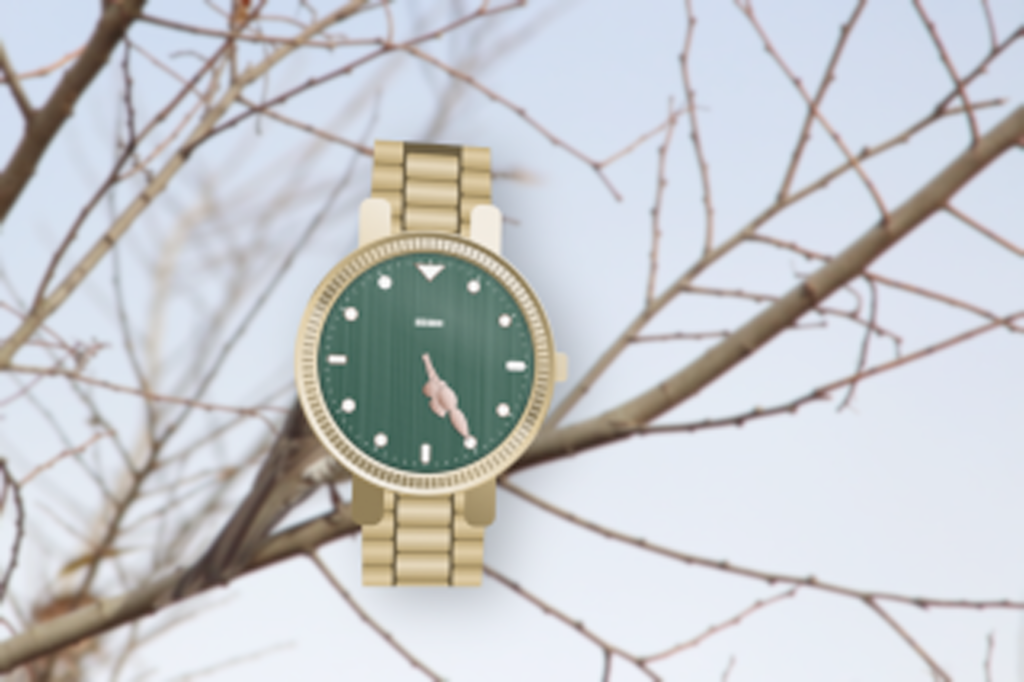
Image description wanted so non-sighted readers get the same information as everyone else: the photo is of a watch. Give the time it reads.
5:25
